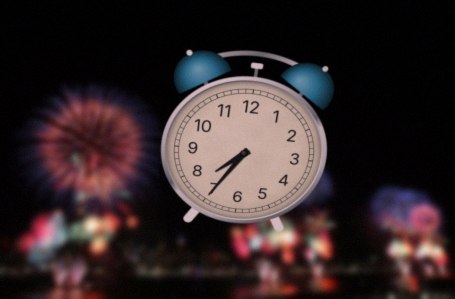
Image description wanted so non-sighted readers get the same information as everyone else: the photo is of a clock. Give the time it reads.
7:35
